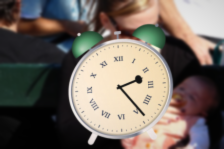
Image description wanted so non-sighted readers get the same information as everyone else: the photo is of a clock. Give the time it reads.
2:24
